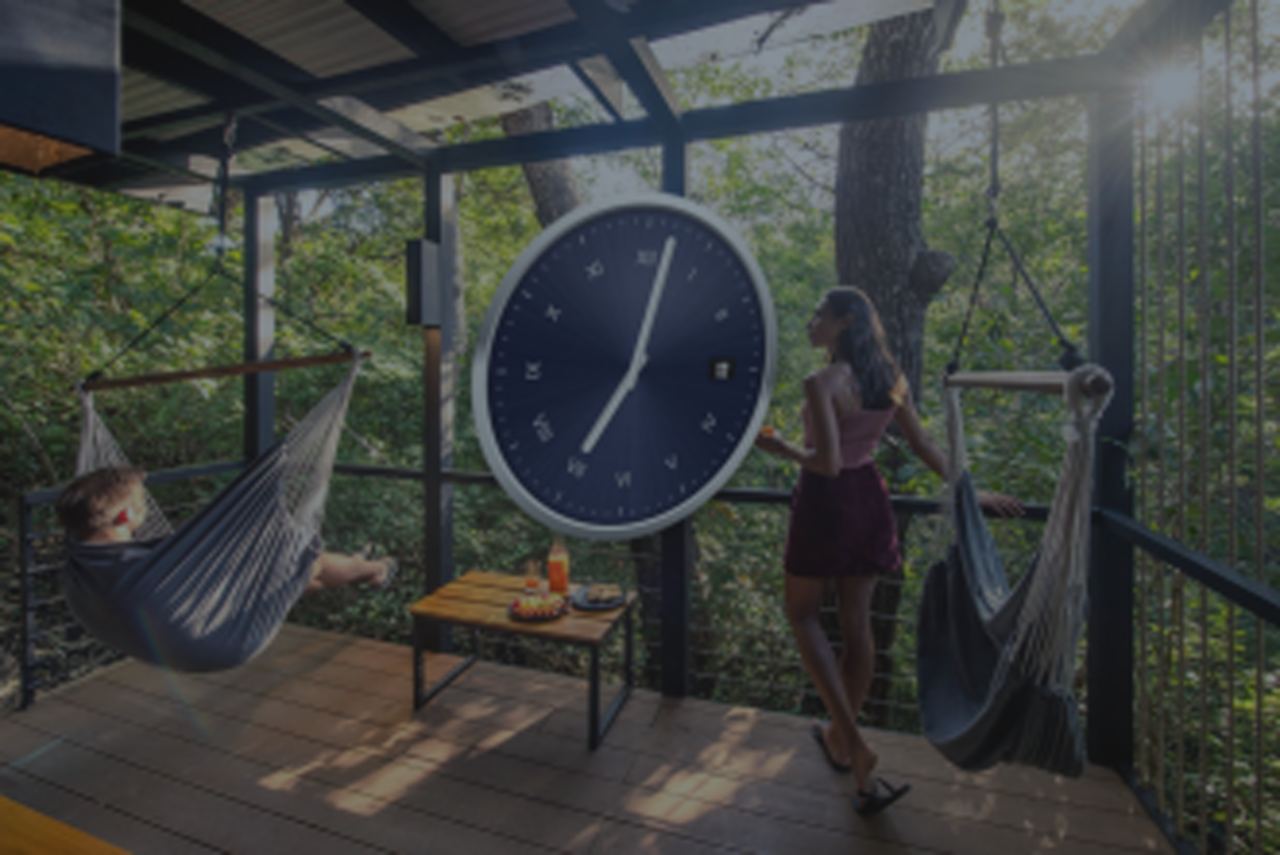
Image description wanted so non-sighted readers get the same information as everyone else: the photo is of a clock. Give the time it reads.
7:02
